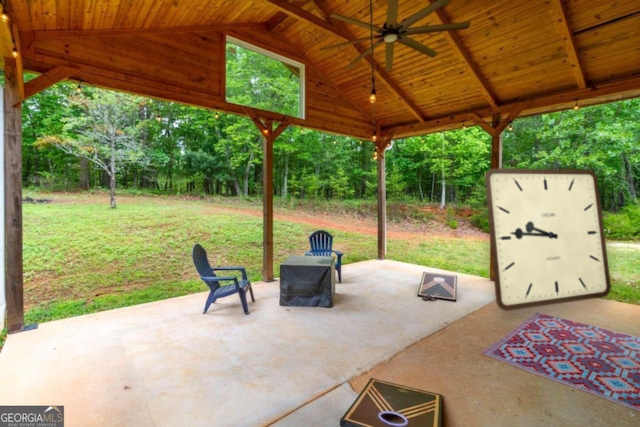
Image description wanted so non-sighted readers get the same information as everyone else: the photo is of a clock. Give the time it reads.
9:46
